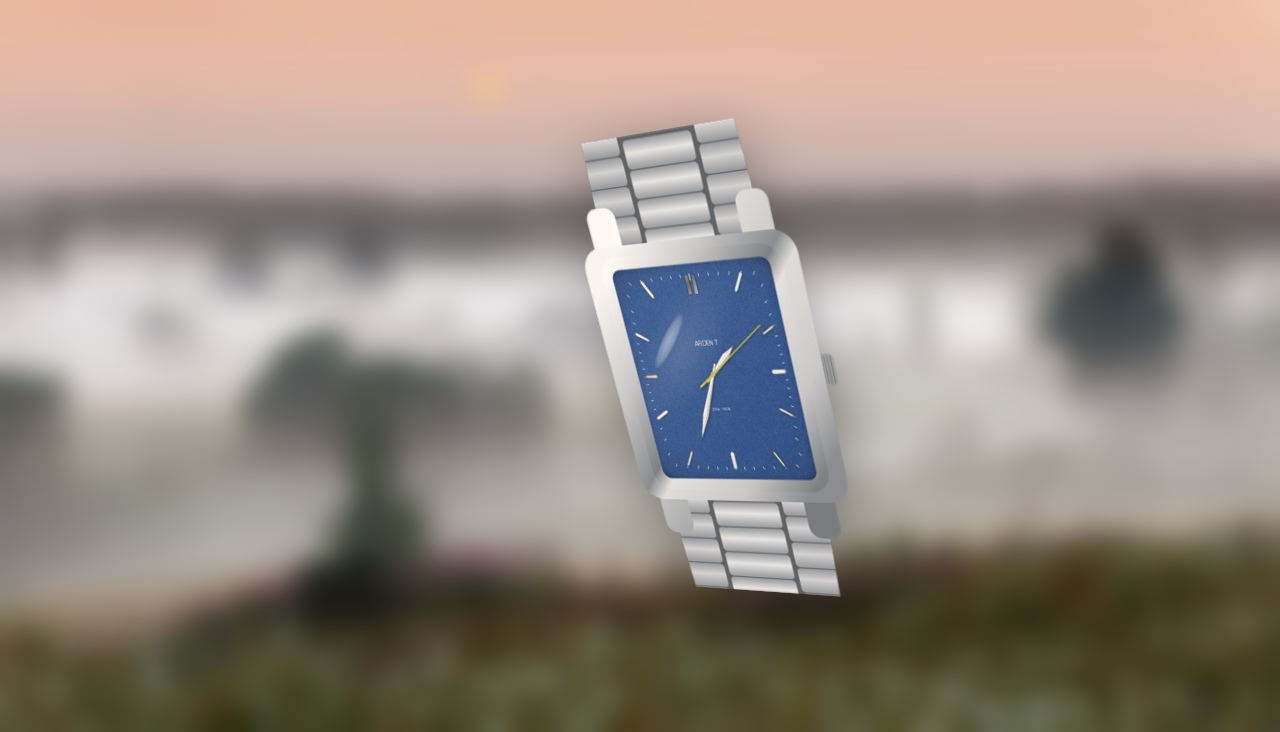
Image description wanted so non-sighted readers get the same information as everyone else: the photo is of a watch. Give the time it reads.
1:34:09
